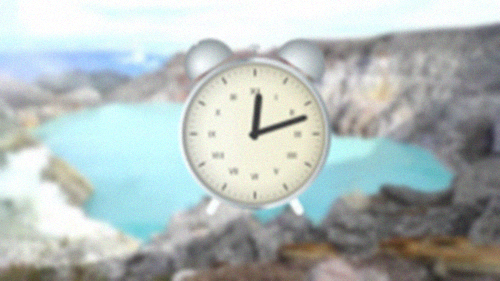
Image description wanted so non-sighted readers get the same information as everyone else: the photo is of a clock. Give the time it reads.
12:12
